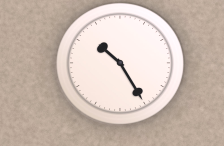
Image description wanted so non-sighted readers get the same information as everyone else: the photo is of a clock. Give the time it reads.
10:25
